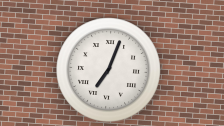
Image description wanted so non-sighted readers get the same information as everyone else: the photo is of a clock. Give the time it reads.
7:03
